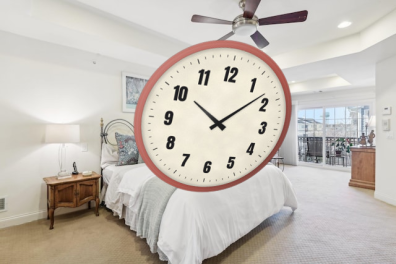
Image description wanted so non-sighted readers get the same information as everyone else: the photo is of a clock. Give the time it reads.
10:08
